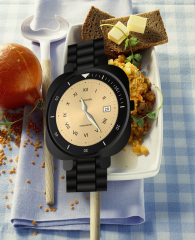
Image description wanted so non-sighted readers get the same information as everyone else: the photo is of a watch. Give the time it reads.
11:24
